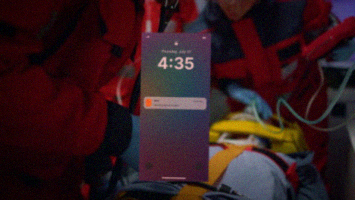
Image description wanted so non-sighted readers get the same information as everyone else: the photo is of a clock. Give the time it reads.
4:35
